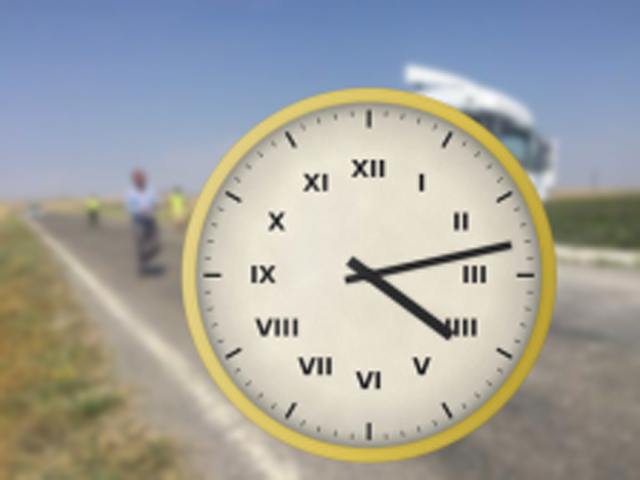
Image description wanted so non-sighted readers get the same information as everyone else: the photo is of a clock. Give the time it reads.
4:13
